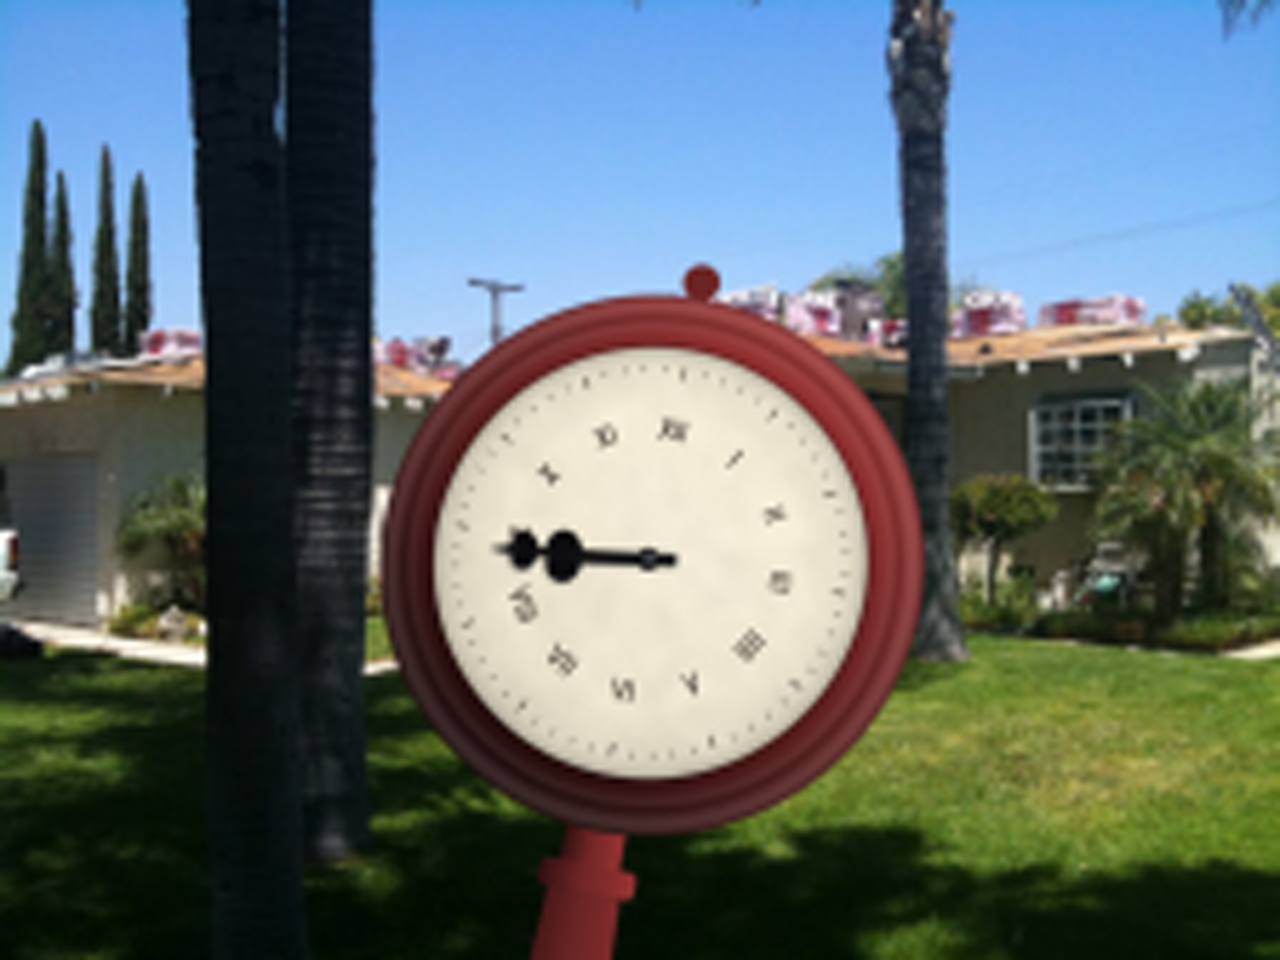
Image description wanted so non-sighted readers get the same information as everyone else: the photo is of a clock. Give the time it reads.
8:44
